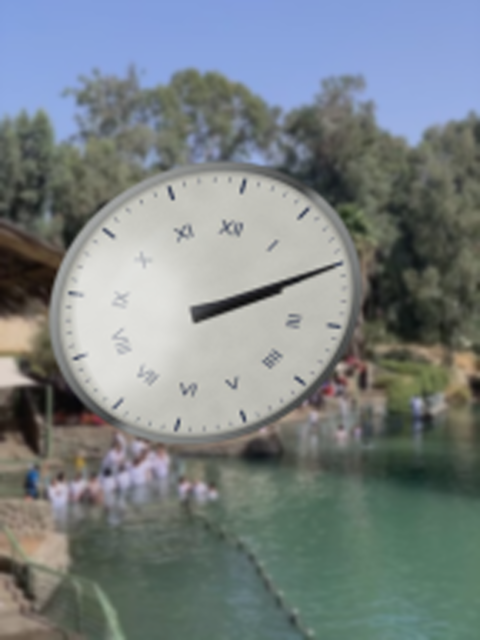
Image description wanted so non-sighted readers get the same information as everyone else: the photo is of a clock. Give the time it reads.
2:10
